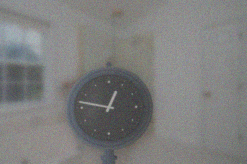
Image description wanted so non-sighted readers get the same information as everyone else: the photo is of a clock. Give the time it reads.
12:47
